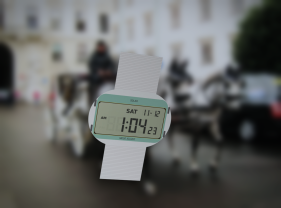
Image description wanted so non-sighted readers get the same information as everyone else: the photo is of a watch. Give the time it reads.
1:04:23
